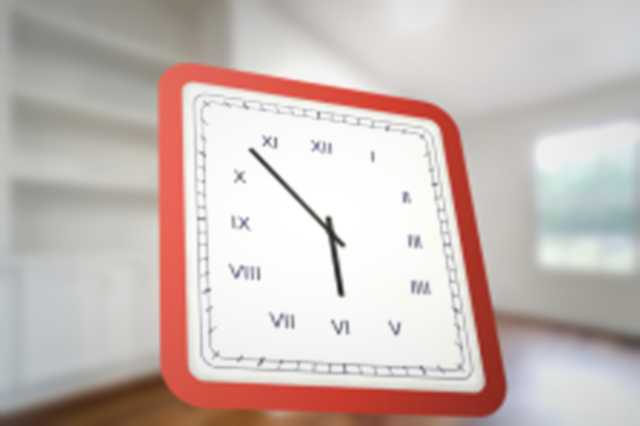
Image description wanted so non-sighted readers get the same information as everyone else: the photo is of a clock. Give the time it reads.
5:53
